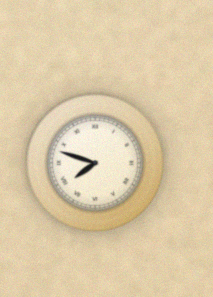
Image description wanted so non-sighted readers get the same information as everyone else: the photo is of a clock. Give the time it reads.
7:48
